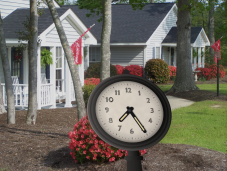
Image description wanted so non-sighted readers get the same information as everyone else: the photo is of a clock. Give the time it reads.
7:25
